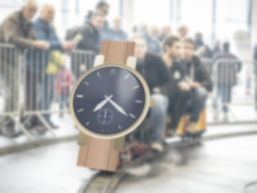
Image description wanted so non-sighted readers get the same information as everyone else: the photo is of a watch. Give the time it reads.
7:21
